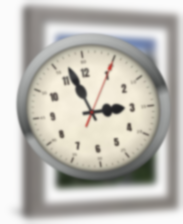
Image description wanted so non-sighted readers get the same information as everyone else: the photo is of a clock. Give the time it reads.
2:57:05
